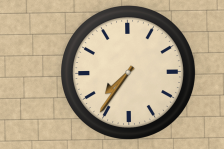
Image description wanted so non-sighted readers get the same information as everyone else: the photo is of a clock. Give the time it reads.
7:36
